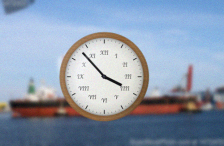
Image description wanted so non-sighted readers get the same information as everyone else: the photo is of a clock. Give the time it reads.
3:53
